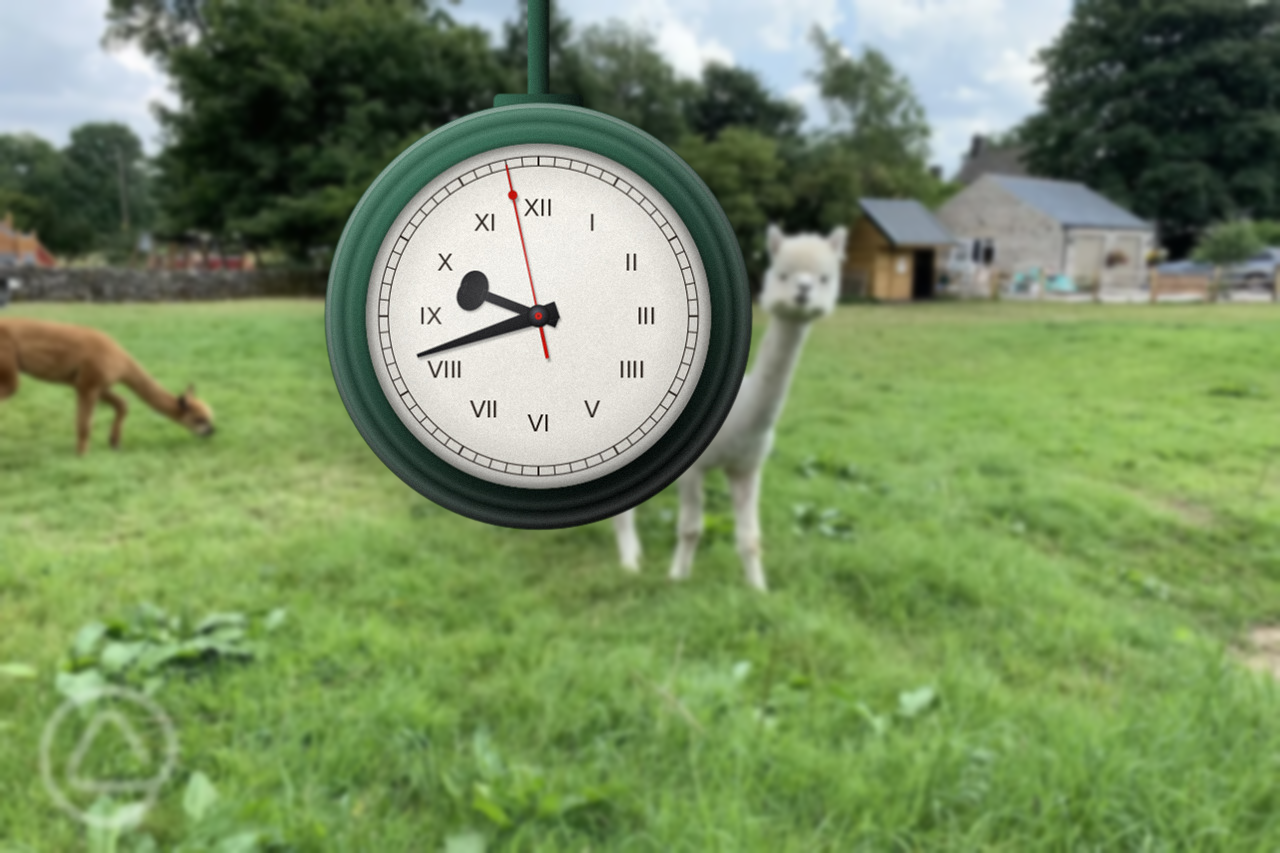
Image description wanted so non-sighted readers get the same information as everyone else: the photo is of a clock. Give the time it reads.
9:41:58
